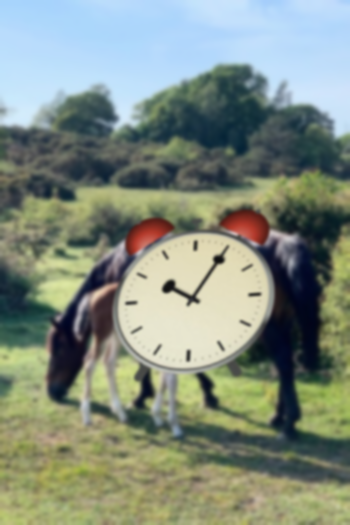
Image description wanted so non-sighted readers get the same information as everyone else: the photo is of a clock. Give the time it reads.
10:05
